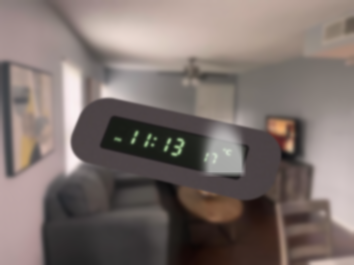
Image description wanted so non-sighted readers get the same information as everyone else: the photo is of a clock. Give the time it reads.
11:13
